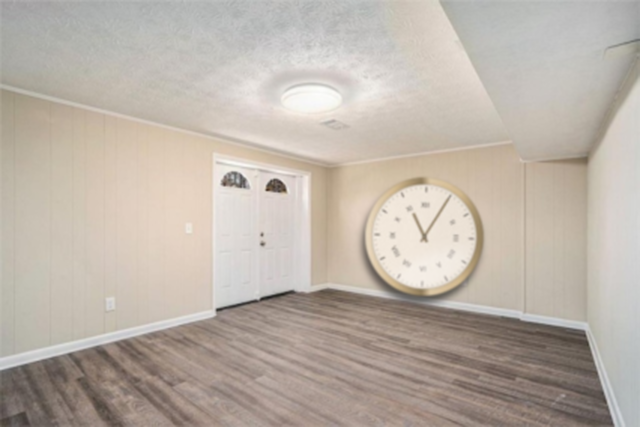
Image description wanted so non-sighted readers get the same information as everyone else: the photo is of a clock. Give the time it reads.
11:05
